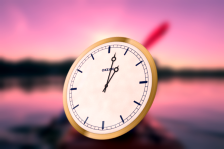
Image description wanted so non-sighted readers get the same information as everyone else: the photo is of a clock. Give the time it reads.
1:02
